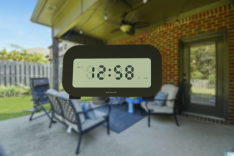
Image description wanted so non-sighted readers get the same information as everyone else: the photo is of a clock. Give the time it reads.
12:58
